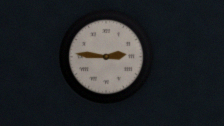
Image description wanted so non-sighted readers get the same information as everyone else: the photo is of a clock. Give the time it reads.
2:46
